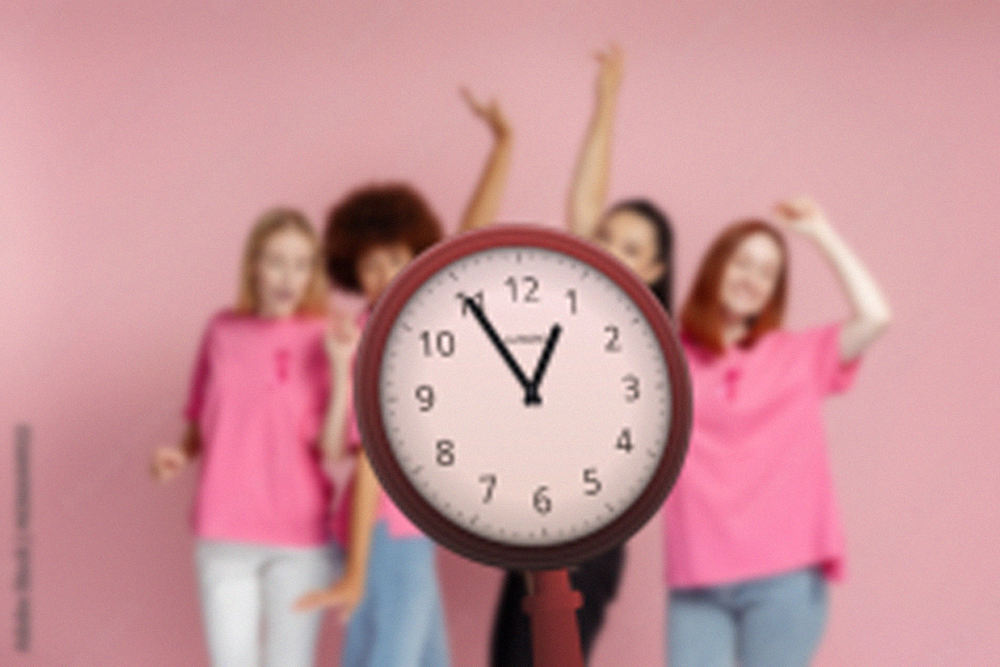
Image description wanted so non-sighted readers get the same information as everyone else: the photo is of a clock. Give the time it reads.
12:55
